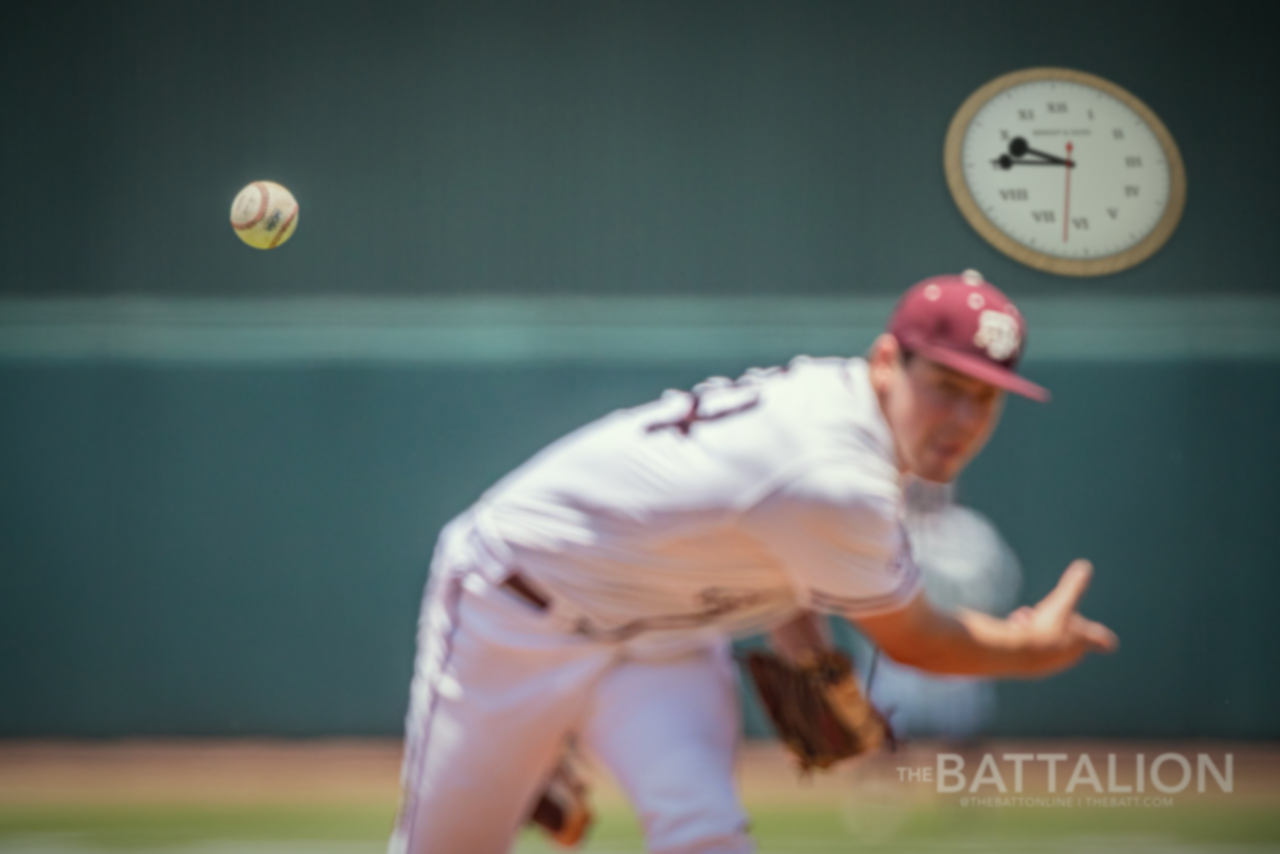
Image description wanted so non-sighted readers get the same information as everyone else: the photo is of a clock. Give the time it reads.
9:45:32
